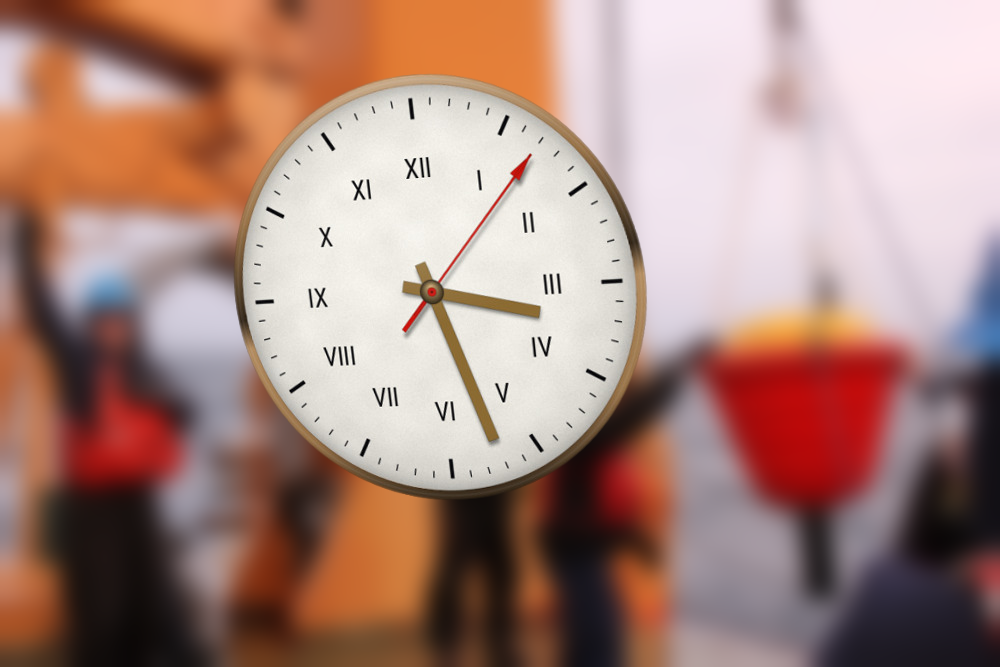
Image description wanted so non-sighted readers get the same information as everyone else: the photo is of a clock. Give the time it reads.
3:27:07
